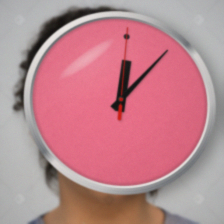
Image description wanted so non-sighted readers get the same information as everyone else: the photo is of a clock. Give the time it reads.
12:06:00
